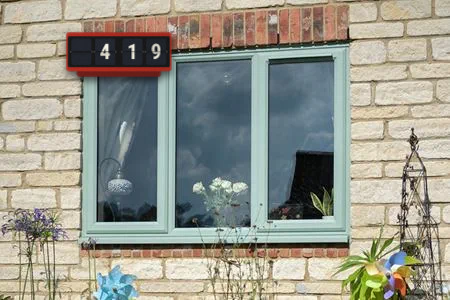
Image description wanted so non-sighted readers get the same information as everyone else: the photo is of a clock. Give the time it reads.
4:19
